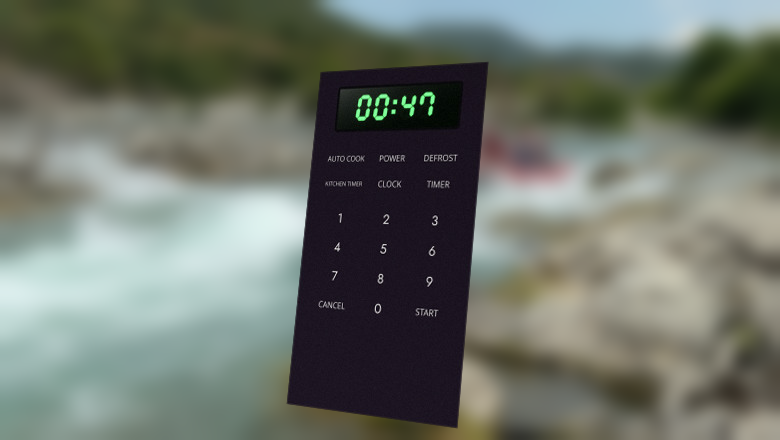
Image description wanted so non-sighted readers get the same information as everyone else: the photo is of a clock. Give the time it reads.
0:47
